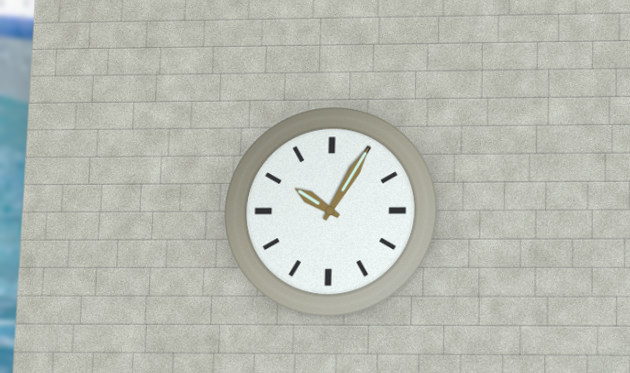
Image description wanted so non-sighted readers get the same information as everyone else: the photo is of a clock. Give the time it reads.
10:05
